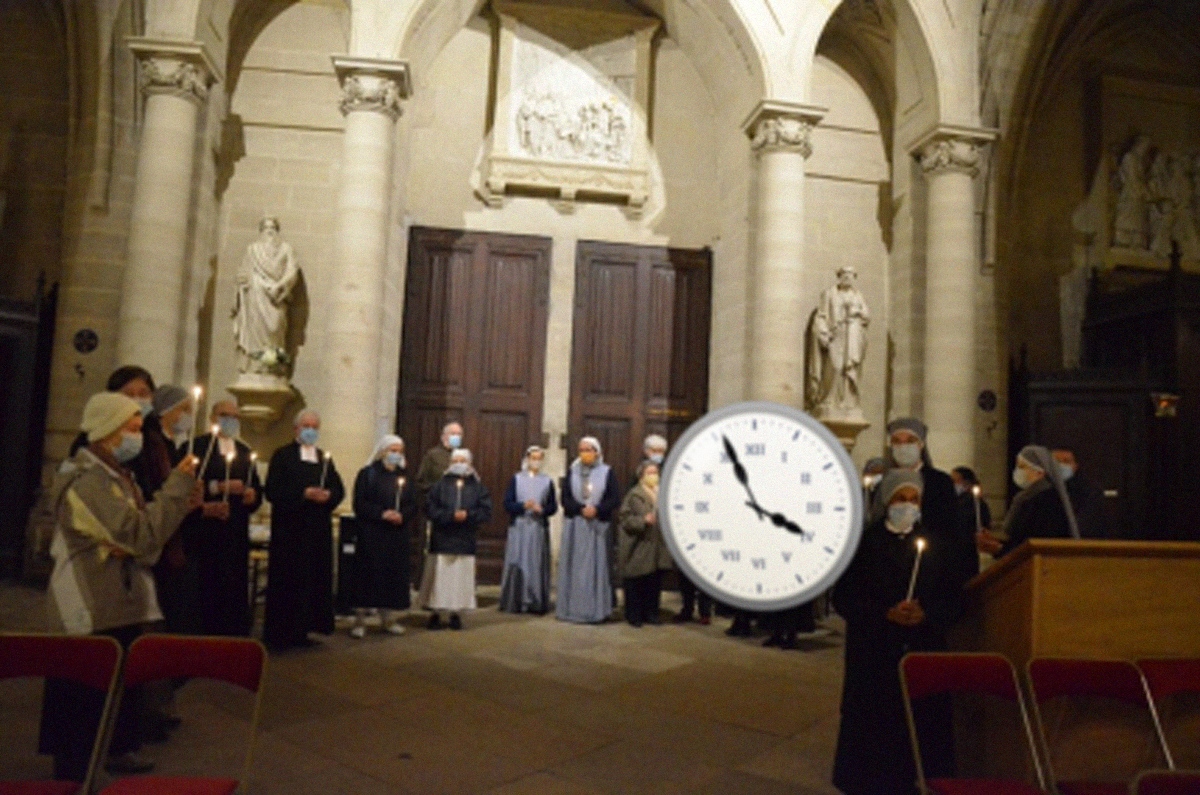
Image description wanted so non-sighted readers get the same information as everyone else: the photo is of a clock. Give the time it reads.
3:56
